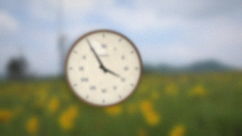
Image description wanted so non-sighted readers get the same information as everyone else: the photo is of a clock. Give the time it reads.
3:55
